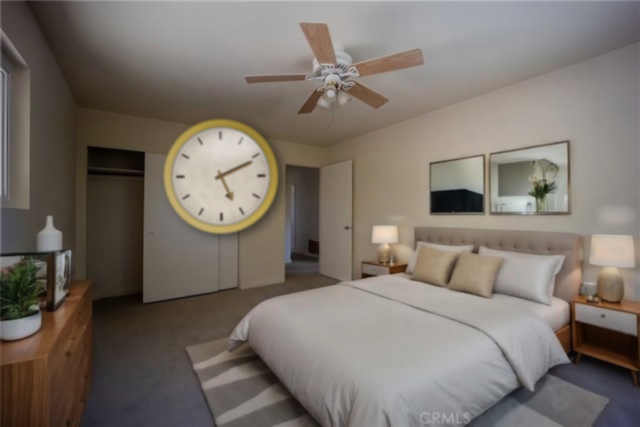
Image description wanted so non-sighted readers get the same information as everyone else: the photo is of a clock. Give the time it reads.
5:11
